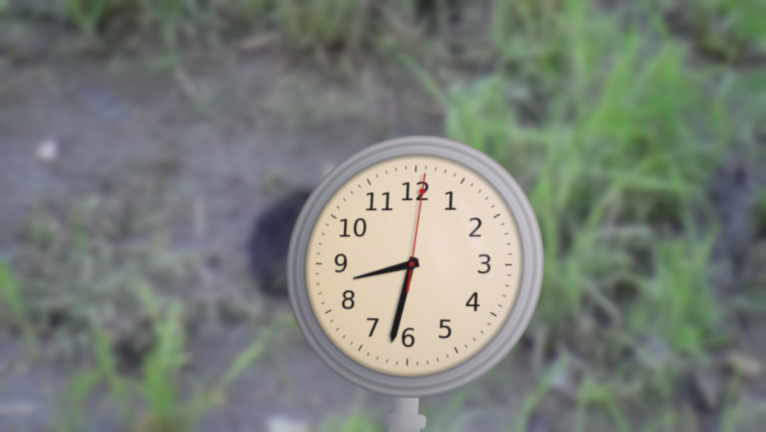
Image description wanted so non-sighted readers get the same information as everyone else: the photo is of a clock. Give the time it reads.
8:32:01
